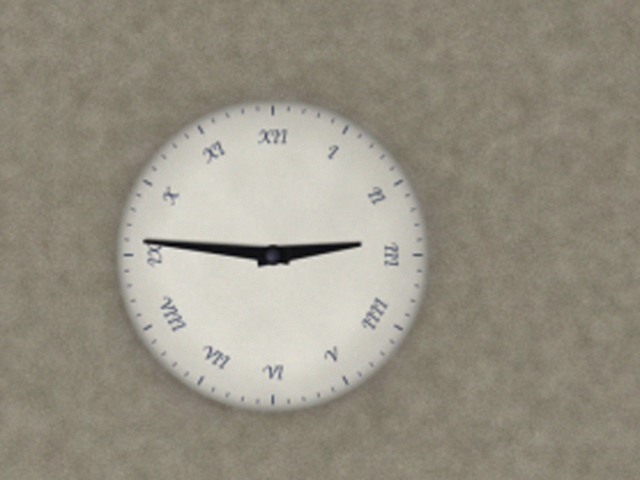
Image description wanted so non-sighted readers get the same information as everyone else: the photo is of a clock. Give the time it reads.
2:46
